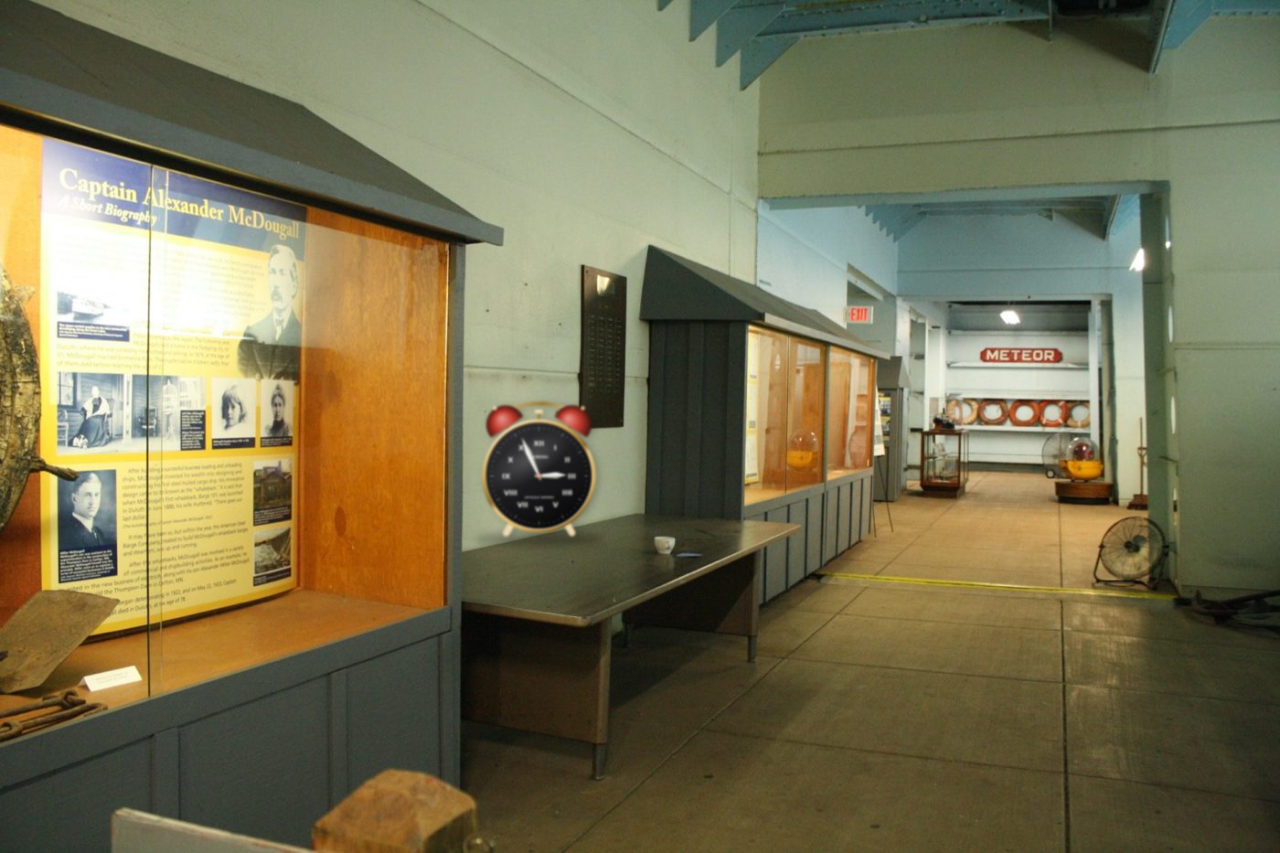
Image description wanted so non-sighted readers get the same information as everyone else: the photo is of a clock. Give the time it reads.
2:56
